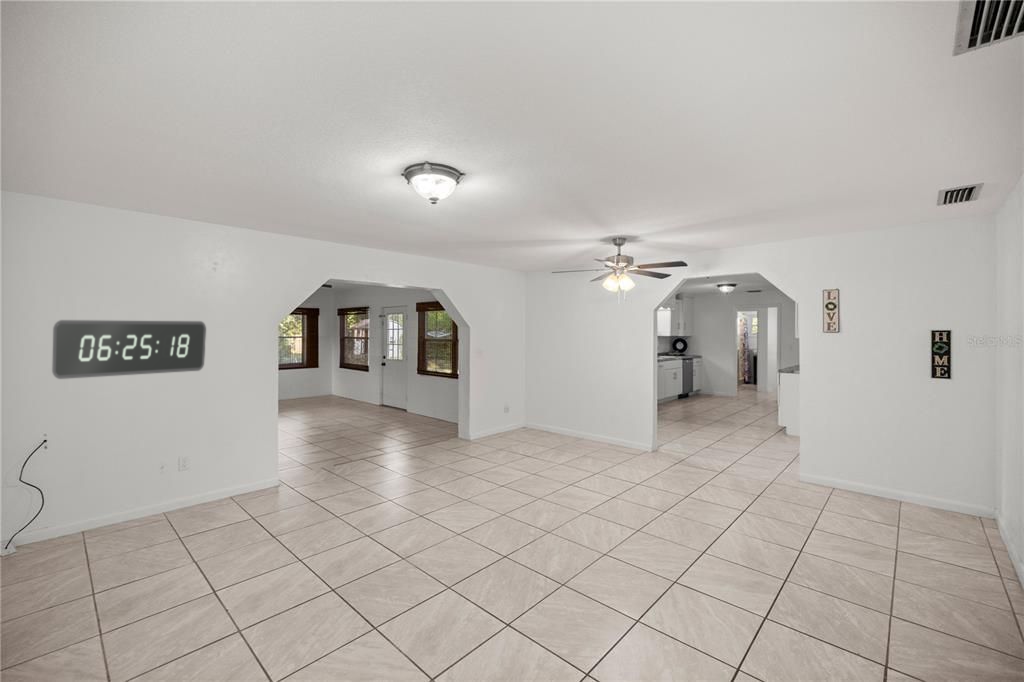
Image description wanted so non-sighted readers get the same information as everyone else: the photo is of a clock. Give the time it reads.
6:25:18
